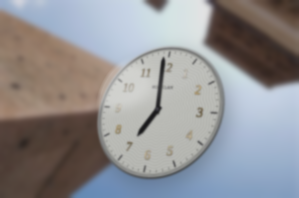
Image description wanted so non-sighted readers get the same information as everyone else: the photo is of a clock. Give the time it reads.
6:59
